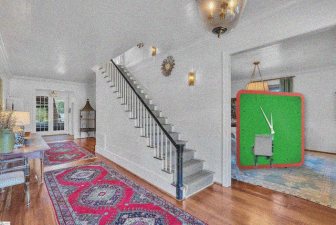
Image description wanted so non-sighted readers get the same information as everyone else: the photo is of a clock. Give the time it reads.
11:55
